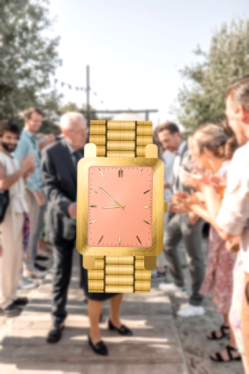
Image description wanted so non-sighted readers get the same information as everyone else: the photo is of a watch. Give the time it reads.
8:52
